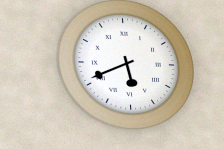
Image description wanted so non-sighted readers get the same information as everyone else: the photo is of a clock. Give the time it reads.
5:41
